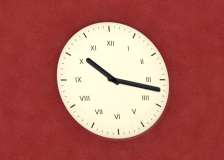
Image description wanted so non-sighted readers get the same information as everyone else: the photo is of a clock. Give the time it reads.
10:17
